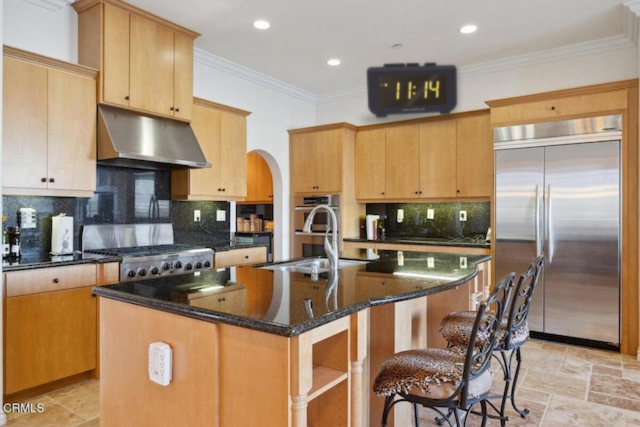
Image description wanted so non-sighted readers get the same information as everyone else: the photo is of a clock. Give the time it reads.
11:14
